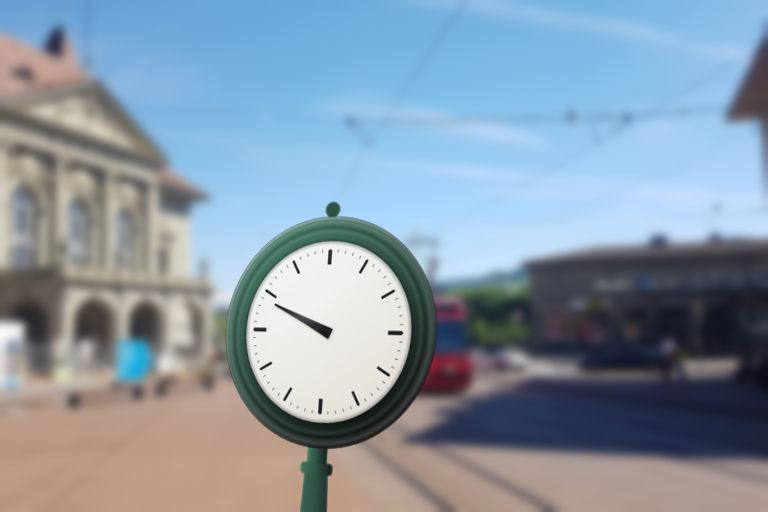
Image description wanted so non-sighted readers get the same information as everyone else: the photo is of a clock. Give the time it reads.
9:49
